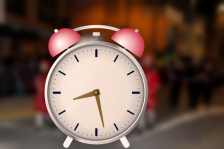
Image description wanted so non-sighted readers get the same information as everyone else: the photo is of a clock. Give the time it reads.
8:28
